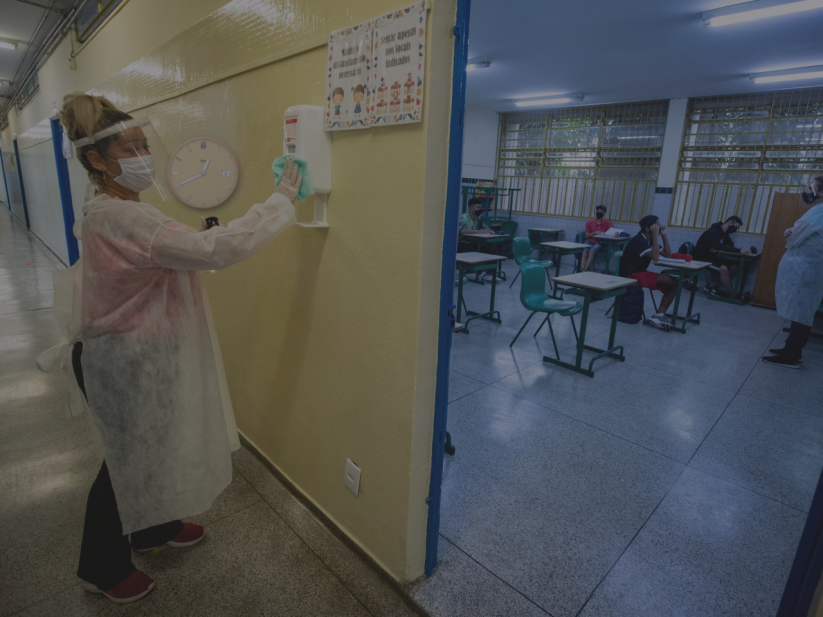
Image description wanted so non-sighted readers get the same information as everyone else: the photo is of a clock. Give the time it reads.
12:41
